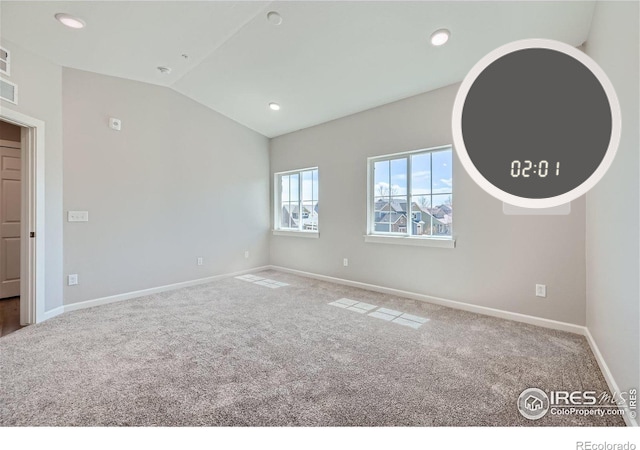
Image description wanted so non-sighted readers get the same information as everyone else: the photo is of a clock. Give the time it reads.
2:01
